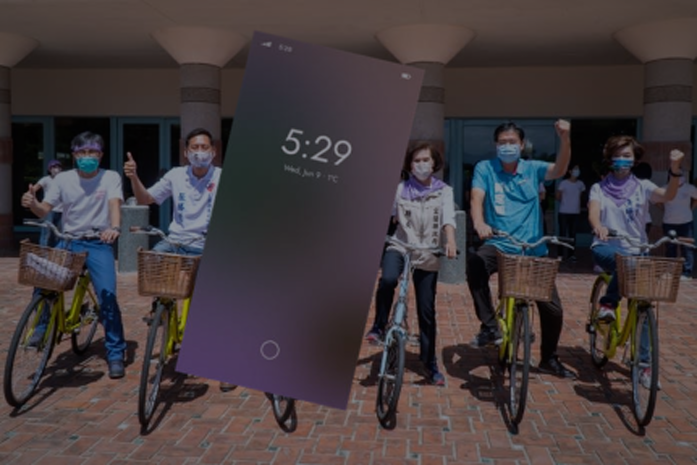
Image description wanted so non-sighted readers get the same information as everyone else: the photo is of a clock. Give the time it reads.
5:29
